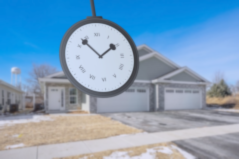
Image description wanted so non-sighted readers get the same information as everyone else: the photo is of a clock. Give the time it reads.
1:53
